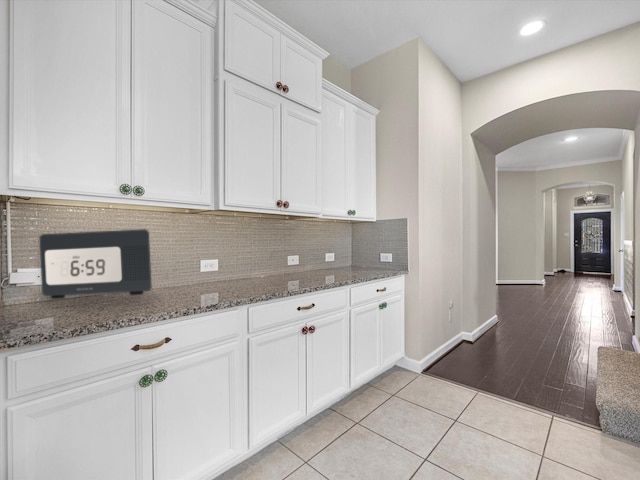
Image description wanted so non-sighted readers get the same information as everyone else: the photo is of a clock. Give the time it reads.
6:59
